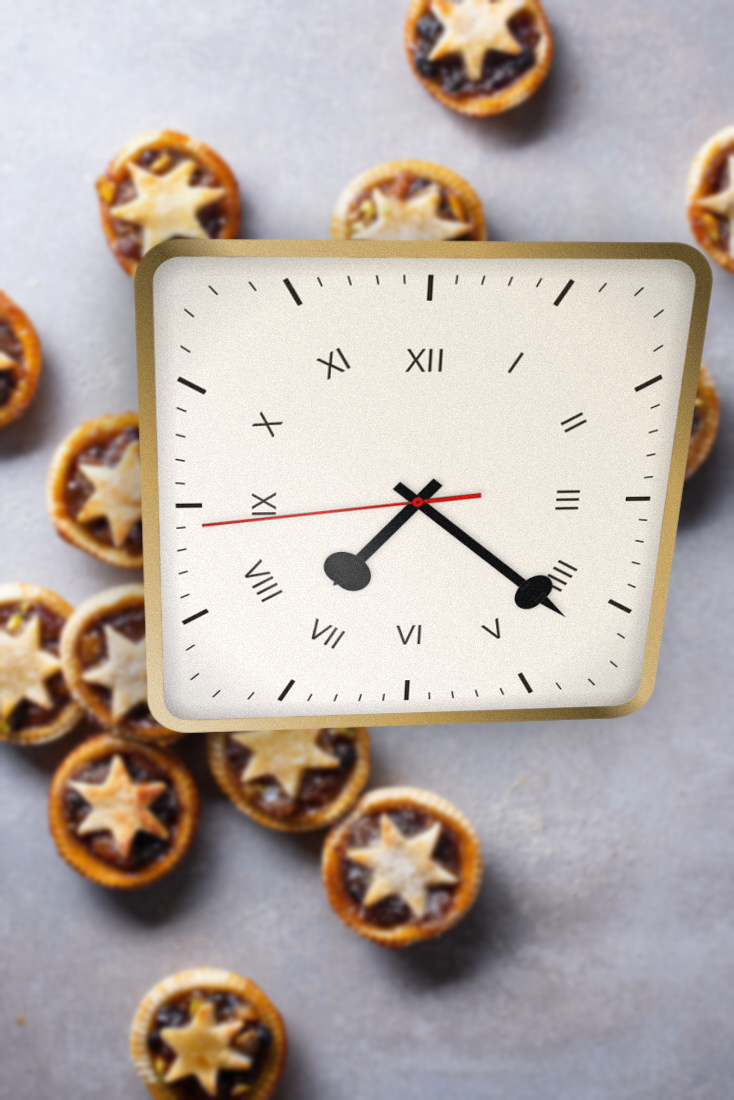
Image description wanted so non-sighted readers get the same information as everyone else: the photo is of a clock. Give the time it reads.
7:21:44
